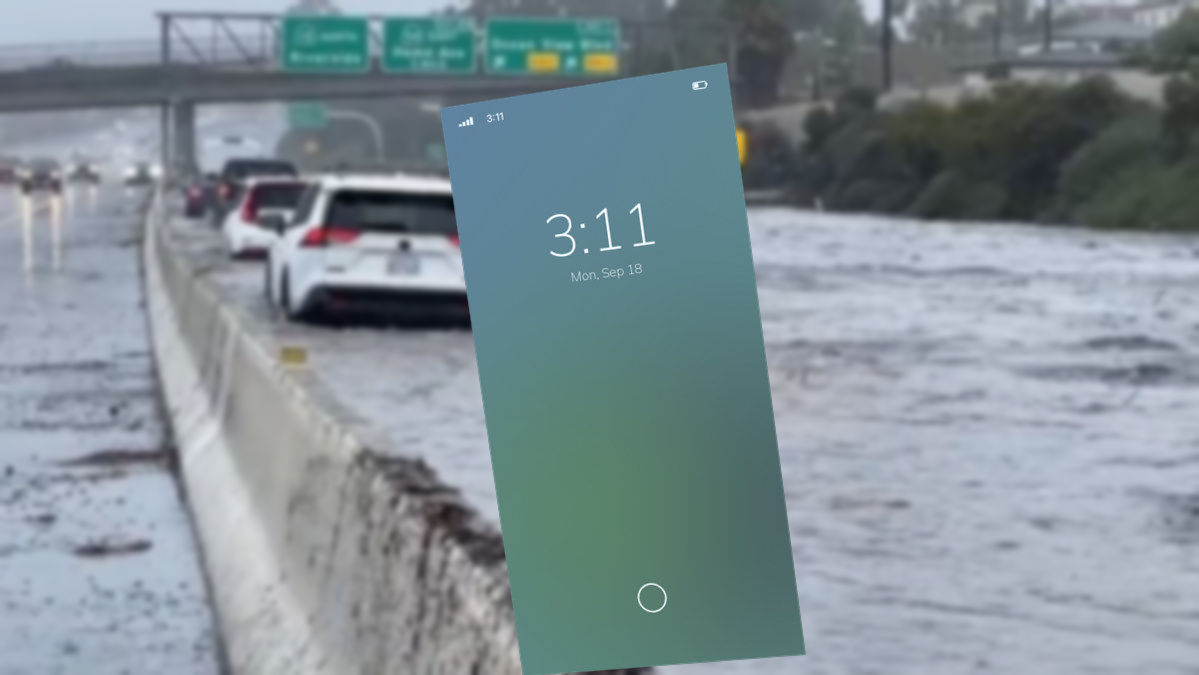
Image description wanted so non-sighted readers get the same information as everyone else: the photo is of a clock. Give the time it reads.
3:11
